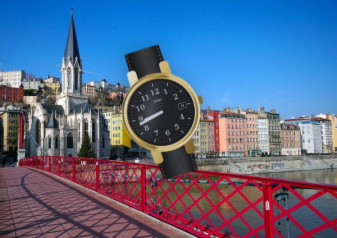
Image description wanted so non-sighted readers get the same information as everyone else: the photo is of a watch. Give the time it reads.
8:43
